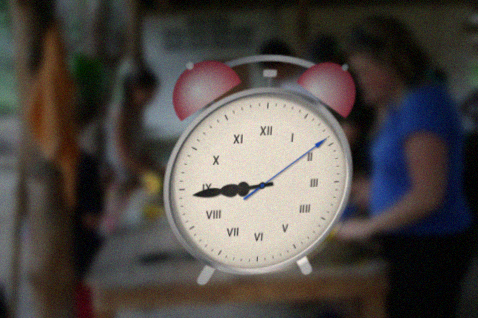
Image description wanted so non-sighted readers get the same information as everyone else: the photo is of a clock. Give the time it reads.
8:44:09
